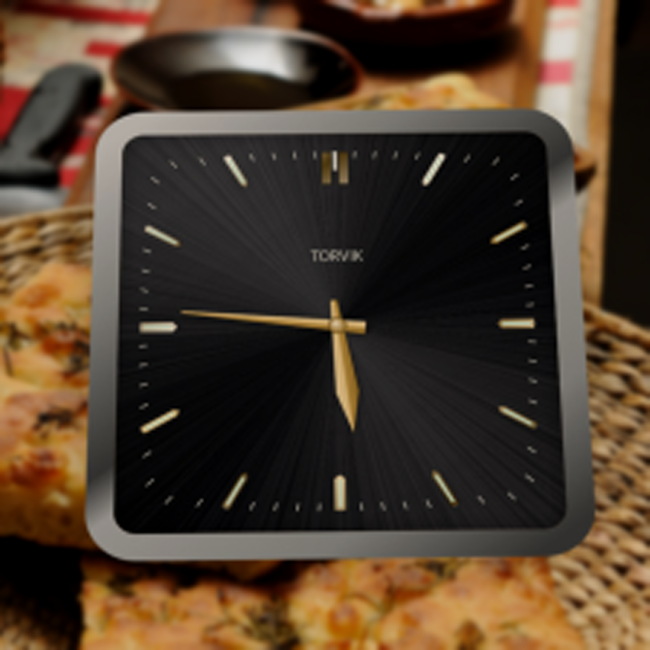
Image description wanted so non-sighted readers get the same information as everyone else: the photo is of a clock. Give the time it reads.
5:46
